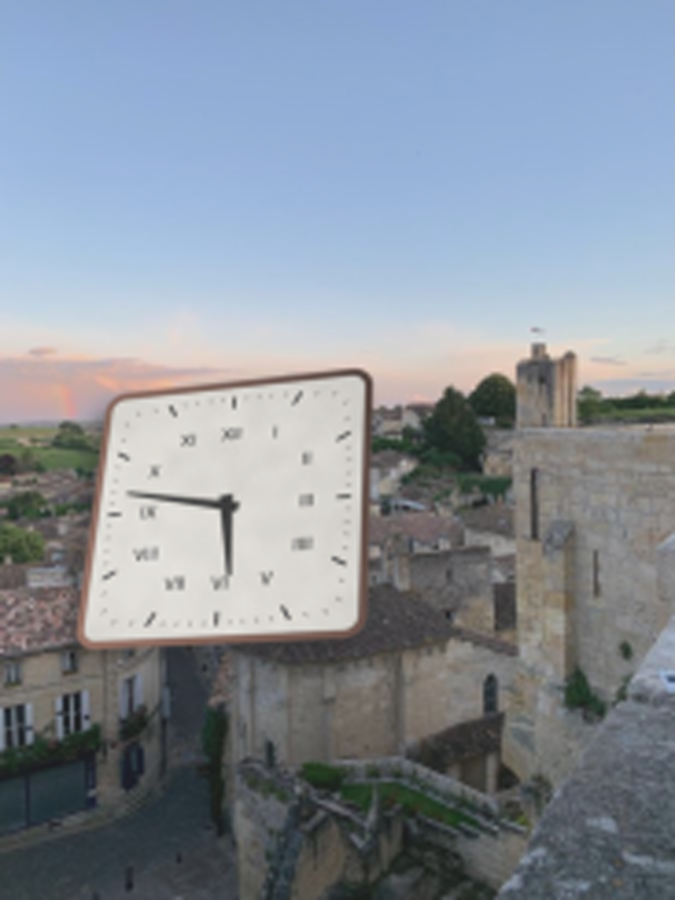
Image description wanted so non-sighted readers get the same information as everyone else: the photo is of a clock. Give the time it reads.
5:47
